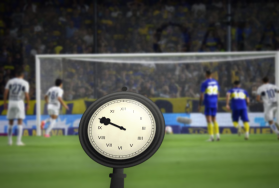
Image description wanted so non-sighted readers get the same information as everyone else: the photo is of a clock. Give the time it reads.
9:49
